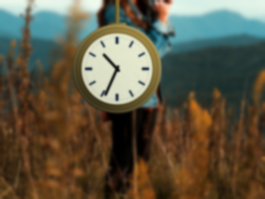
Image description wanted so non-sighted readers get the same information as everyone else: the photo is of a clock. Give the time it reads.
10:34
